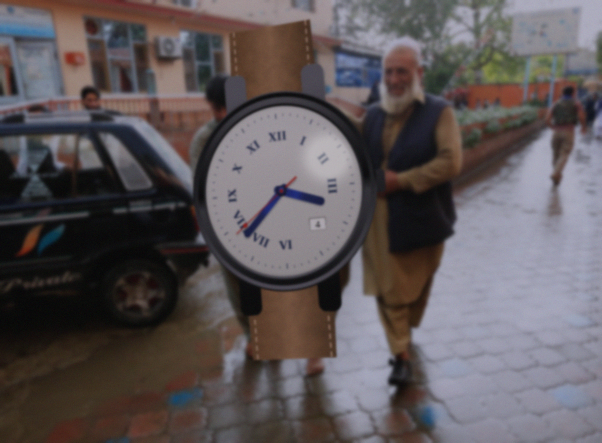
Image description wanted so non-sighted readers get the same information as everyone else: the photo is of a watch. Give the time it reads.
3:37:39
